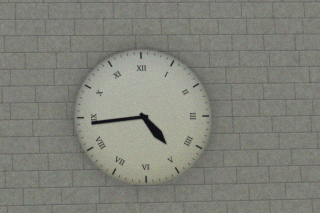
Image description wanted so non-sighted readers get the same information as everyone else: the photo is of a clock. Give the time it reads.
4:44
